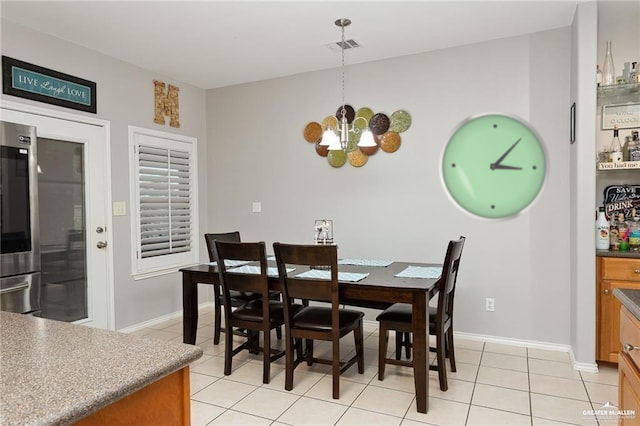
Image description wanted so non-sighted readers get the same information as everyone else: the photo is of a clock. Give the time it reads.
3:07
